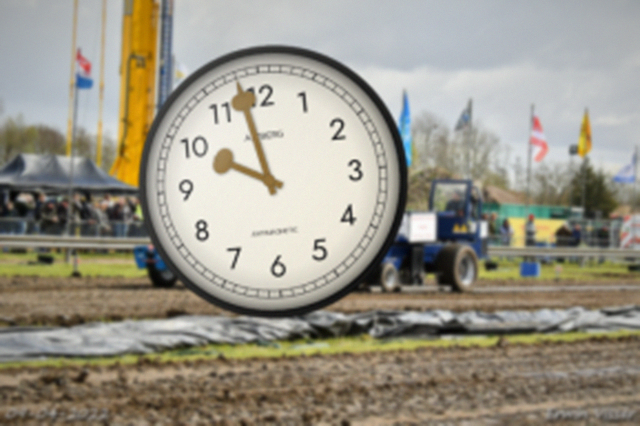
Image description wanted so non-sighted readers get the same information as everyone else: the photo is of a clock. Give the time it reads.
9:58
